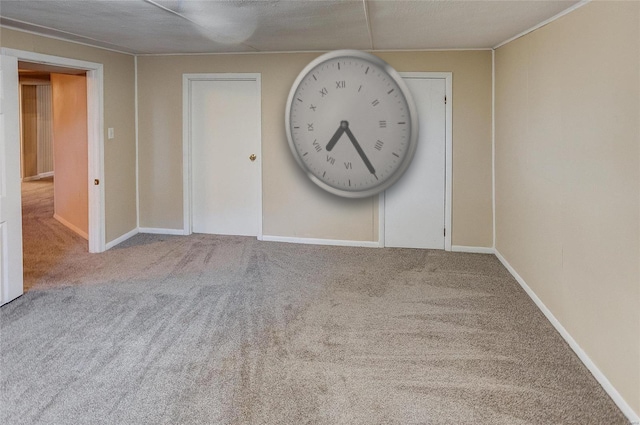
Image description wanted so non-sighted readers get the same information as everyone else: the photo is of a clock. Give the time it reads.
7:25
